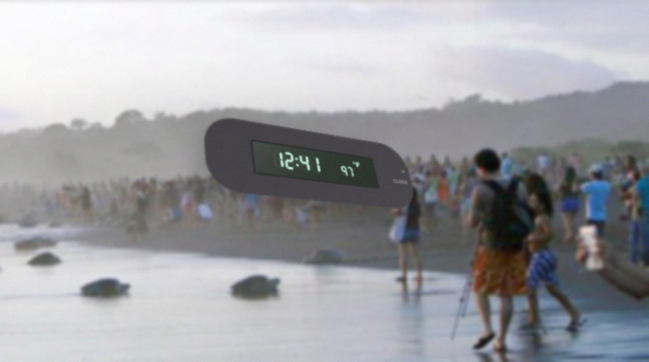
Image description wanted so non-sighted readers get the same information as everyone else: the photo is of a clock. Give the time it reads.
12:41
